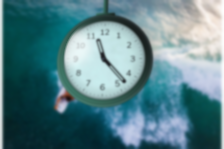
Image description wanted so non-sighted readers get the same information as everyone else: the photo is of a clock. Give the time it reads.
11:23
